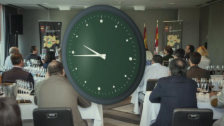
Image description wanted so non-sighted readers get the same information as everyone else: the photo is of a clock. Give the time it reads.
9:44
